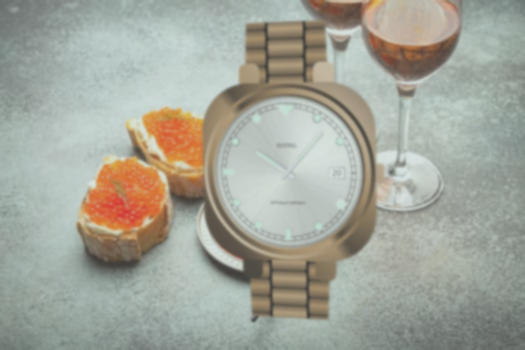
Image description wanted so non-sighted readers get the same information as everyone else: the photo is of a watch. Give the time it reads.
10:07
